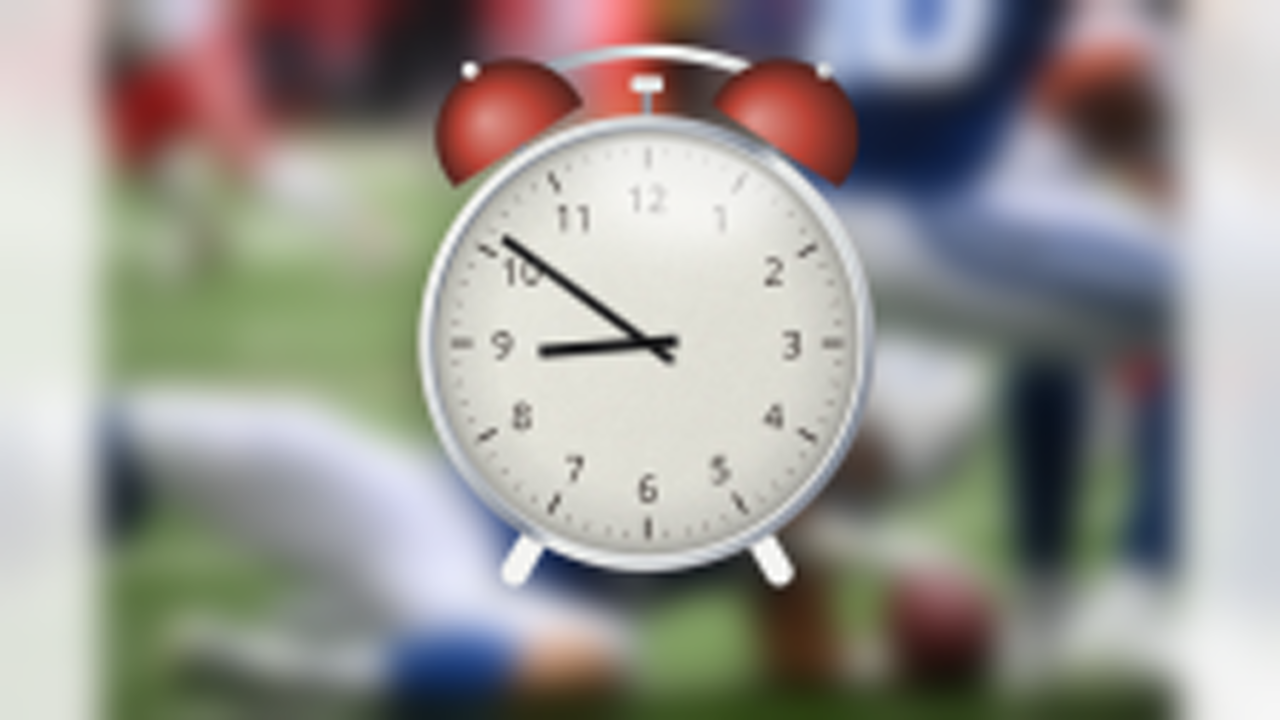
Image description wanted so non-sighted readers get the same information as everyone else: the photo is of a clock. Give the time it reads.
8:51
